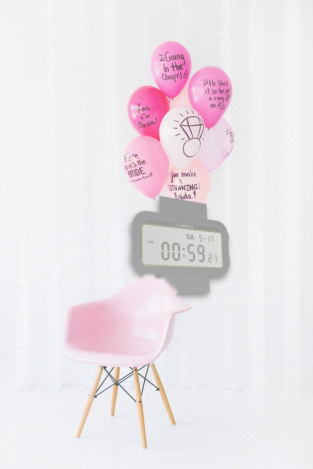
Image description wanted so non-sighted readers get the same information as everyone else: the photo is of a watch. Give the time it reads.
0:59:21
